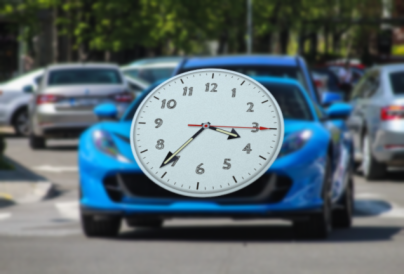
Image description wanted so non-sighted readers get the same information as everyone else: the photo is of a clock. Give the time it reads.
3:36:15
